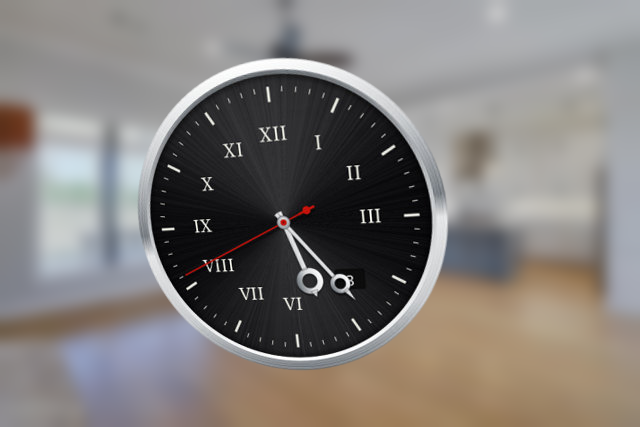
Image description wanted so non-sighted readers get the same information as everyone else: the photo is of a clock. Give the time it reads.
5:23:41
